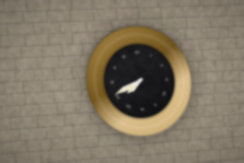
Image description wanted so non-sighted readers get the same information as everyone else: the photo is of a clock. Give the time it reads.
7:41
